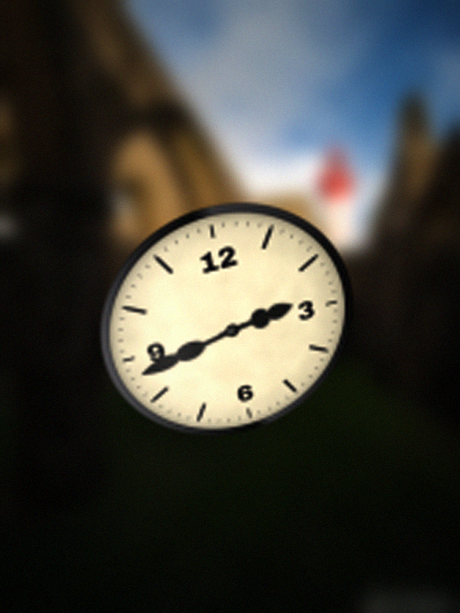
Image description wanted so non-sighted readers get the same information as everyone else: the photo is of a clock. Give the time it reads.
2:43
